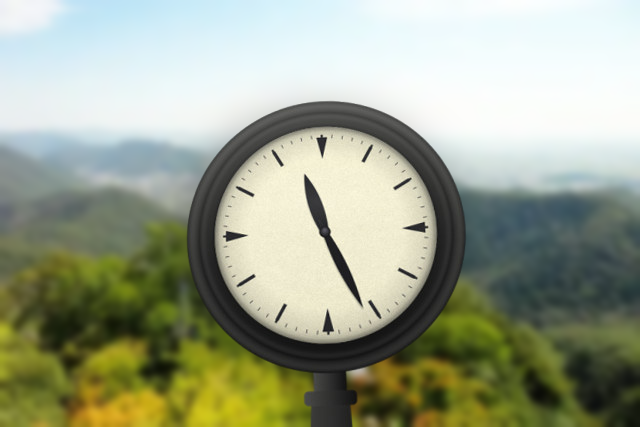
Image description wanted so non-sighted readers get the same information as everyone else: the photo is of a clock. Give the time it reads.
11:26
